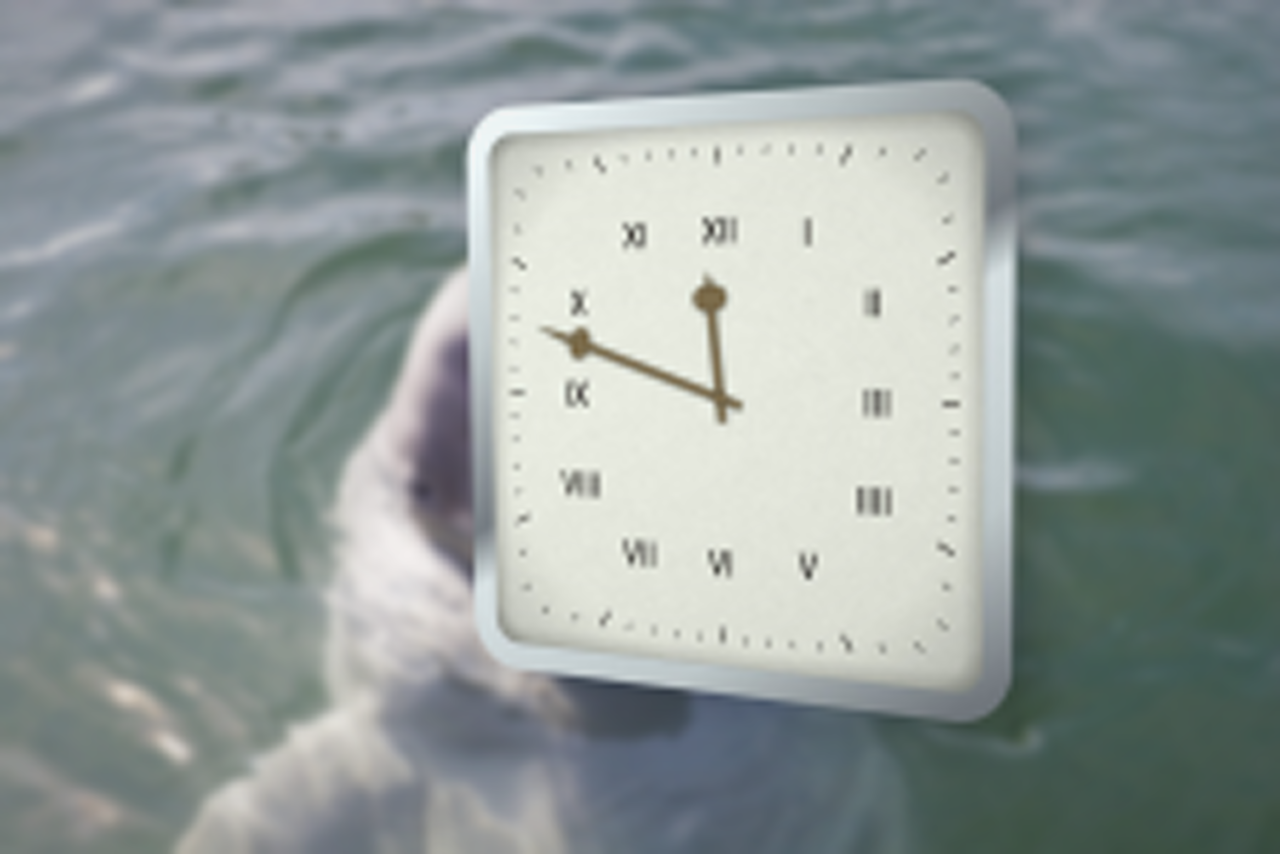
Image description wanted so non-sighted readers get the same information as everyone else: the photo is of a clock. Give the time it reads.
11:48
